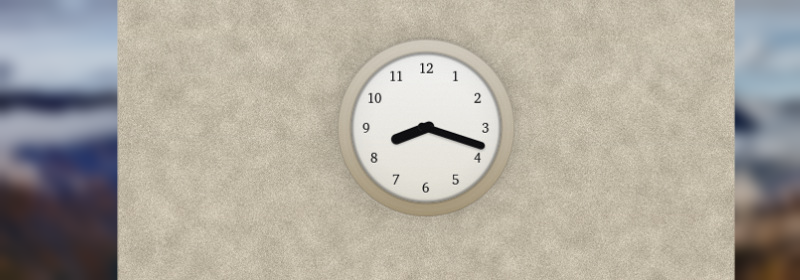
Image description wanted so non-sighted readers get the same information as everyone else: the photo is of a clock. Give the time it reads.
8:18
